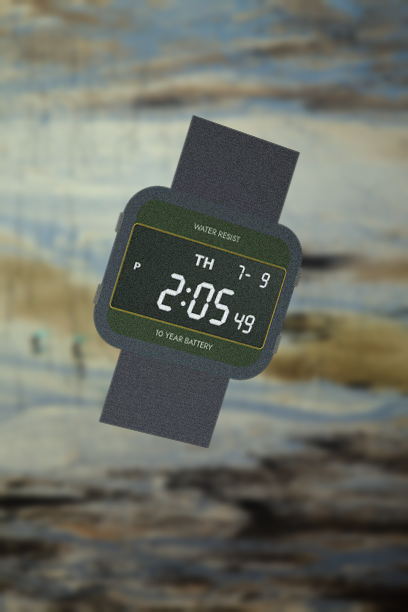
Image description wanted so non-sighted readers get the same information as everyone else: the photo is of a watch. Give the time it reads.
2:05:49
